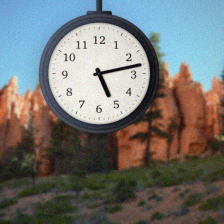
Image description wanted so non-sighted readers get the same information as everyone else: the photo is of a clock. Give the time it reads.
5:13
